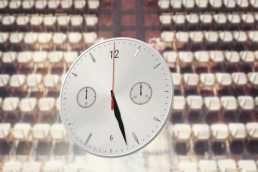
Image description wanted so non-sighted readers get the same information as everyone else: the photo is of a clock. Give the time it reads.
5:27
